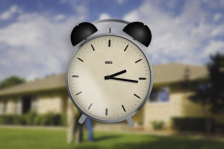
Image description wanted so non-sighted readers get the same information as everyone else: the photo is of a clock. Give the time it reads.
2:16
